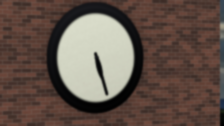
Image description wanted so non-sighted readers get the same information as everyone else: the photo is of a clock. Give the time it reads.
5:27
